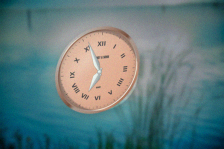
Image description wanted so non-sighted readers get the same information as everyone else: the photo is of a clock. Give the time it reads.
6:56
